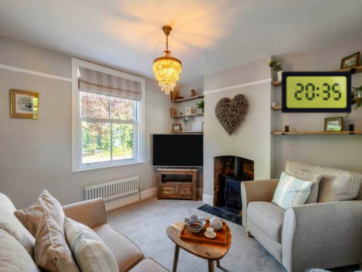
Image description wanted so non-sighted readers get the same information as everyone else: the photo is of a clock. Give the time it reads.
20:35
